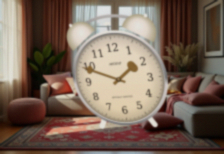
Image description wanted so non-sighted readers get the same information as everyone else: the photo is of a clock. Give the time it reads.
1:49
